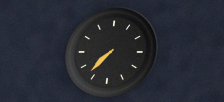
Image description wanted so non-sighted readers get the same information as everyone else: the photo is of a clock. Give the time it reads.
7:37
